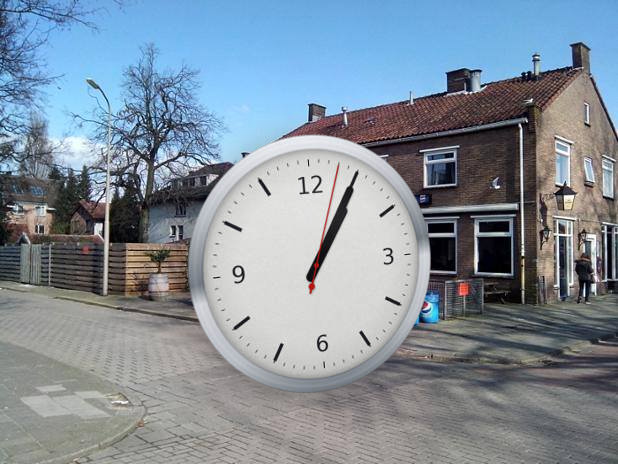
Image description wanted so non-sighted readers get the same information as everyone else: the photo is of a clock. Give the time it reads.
1:05:03
